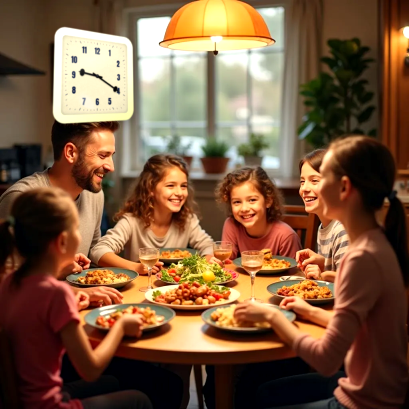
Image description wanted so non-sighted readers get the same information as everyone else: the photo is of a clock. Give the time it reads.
9:20
